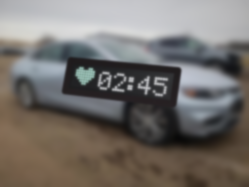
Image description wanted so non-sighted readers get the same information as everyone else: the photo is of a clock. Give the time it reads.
2:45
